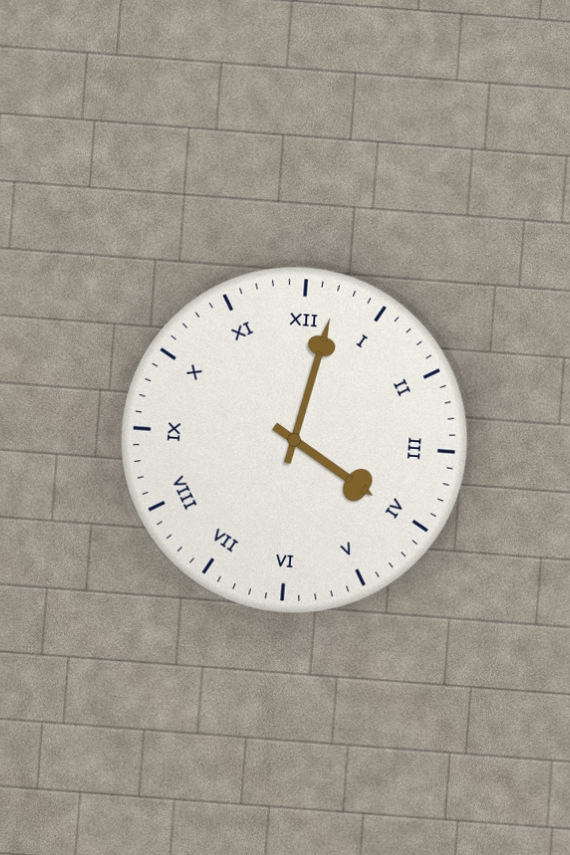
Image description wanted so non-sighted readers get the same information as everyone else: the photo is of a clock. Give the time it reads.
4:02
